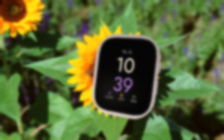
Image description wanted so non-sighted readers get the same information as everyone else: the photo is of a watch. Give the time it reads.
10:39
